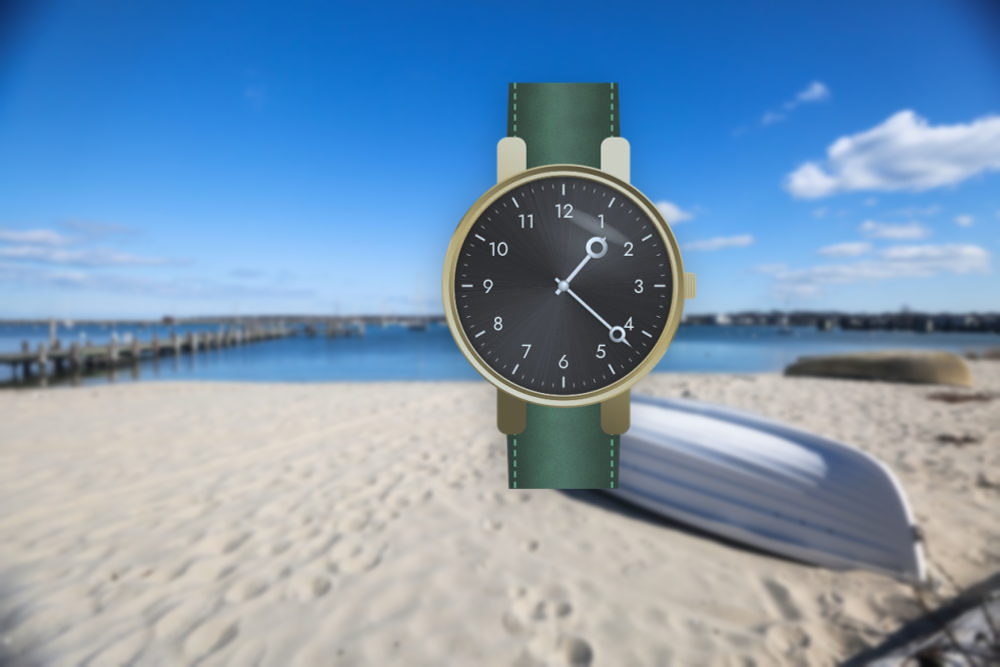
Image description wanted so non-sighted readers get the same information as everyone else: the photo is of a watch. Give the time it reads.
1:22
